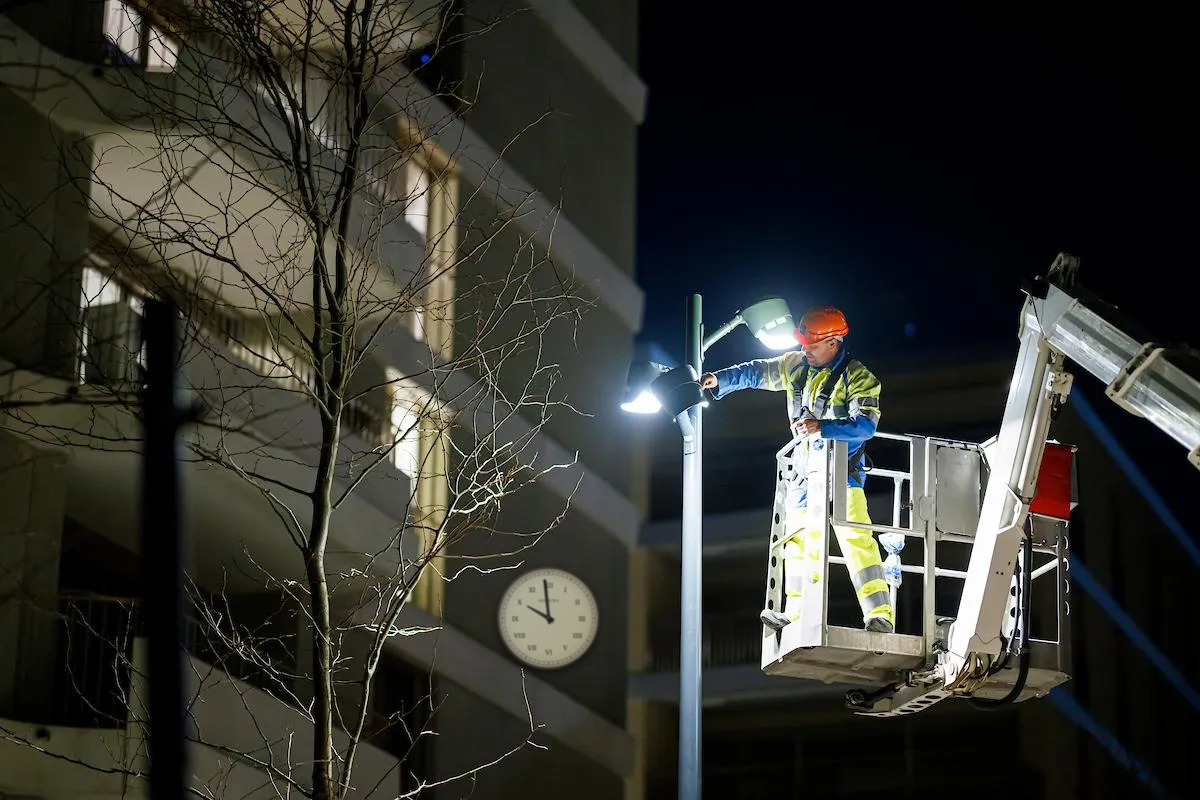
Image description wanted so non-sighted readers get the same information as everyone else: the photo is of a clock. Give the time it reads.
9:59
